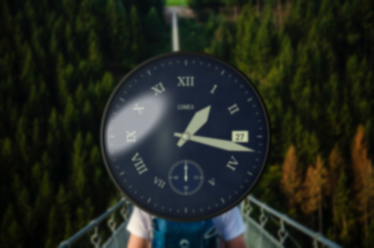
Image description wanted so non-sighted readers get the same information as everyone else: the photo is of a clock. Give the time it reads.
1:17
